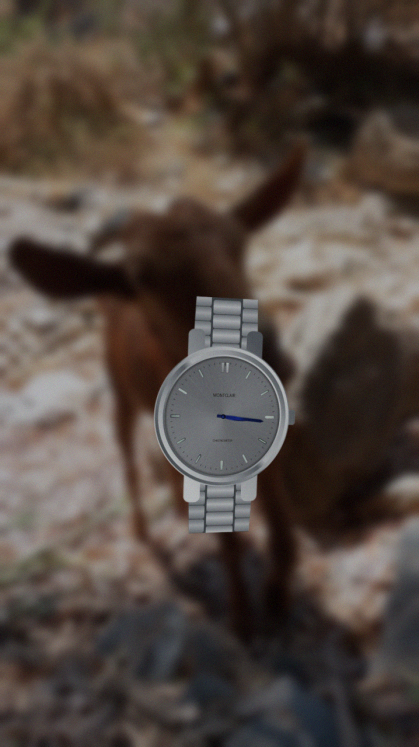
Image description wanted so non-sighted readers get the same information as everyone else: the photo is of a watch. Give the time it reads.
3:16
